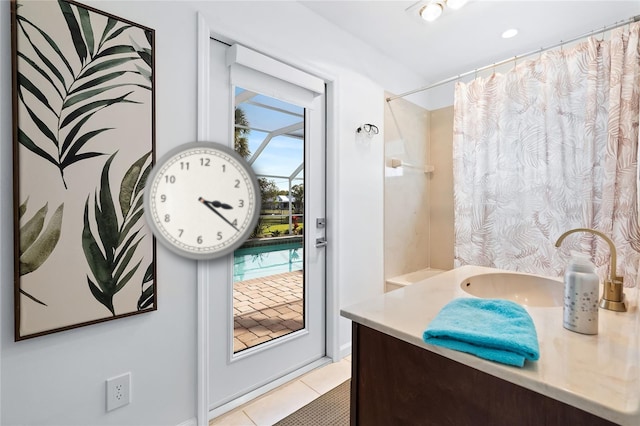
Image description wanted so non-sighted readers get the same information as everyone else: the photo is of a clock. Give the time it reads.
3:21
